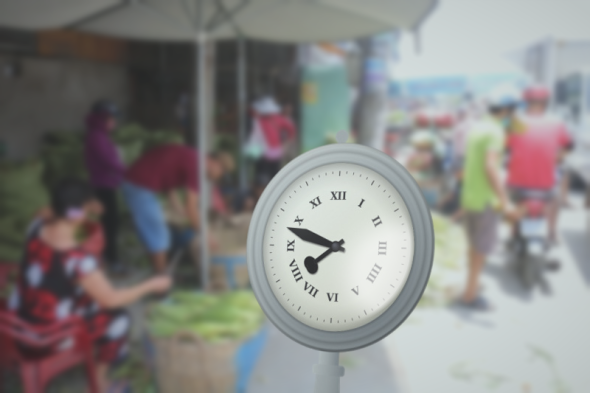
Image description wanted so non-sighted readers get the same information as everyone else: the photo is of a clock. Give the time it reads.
7:48
